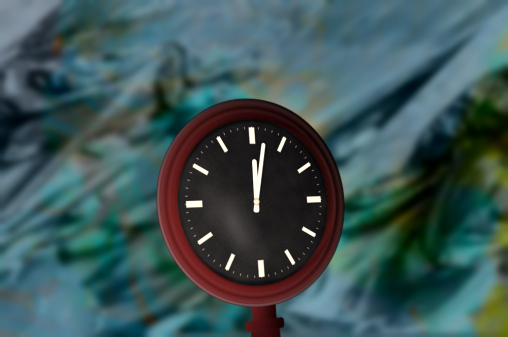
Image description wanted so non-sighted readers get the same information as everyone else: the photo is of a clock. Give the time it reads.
12:02
